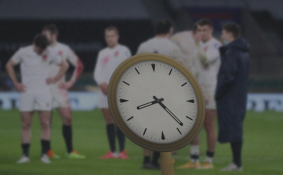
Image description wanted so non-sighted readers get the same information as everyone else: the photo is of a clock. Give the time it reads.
8:23
